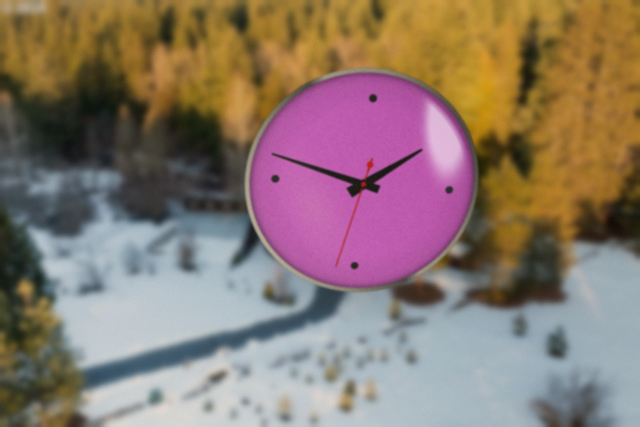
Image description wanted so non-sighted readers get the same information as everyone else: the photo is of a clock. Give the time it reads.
1:47:32
